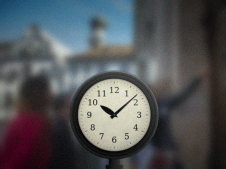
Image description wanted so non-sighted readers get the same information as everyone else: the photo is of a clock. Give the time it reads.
10:08
